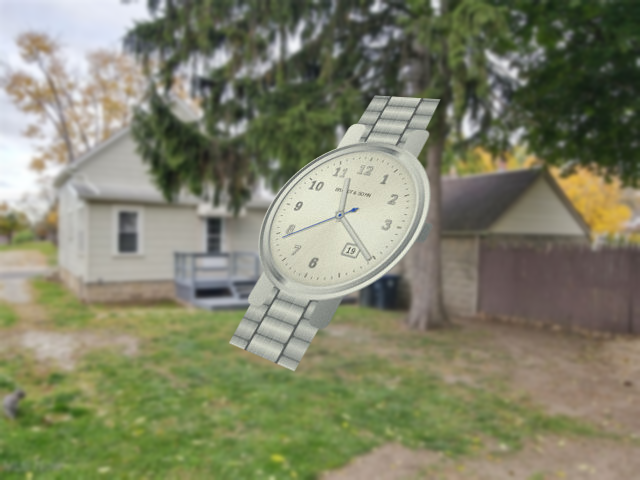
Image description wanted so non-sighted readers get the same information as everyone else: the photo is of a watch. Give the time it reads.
11:20:39
